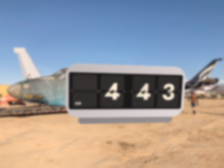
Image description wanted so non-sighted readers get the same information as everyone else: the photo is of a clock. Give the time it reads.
4:43
